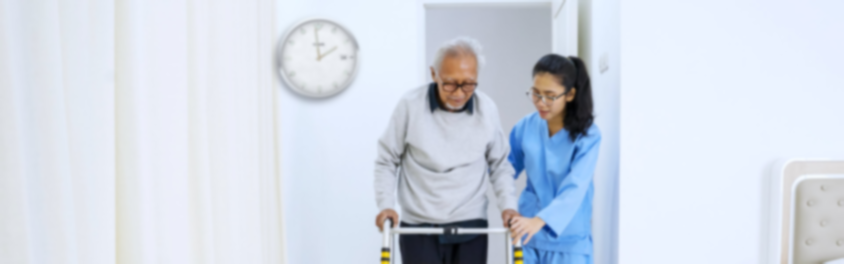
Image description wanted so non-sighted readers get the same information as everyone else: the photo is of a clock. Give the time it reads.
1:59
